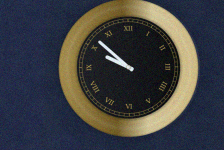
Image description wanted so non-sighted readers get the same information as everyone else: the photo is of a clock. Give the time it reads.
9:52
